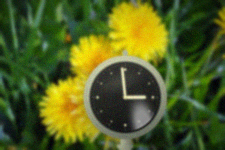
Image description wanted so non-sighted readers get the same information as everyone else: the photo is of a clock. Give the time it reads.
2:59
